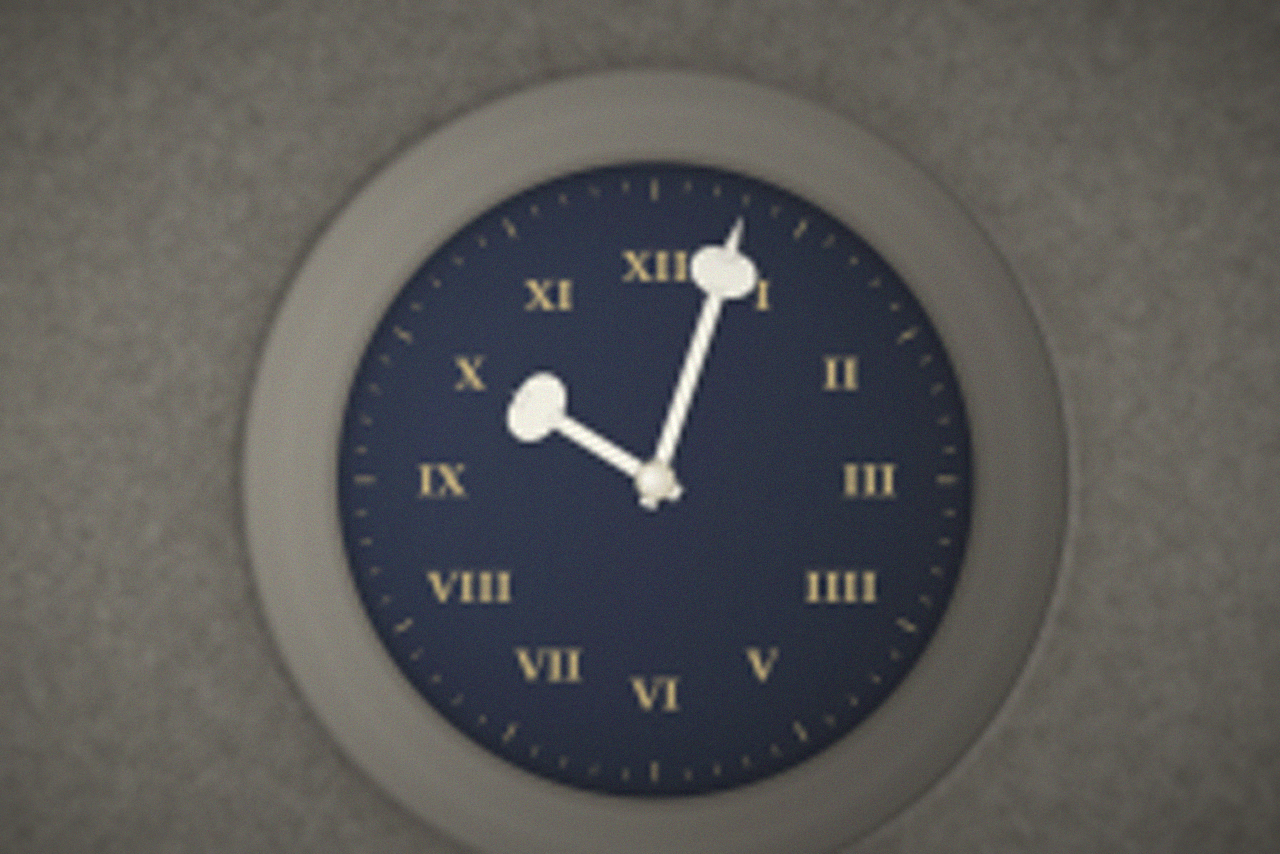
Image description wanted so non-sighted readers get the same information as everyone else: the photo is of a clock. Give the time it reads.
10:03
